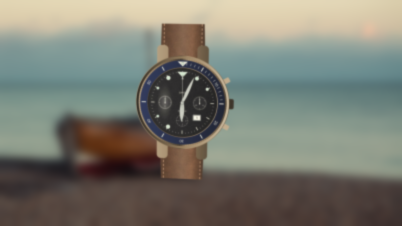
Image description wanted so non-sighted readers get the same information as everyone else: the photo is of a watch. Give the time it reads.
6:04
